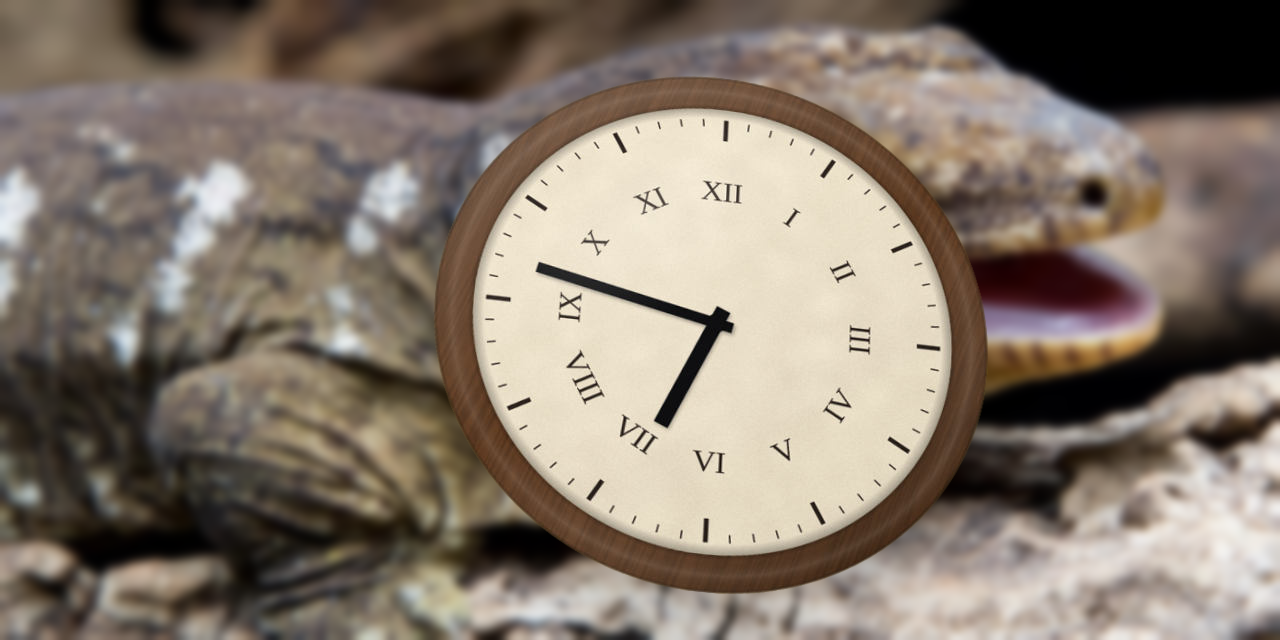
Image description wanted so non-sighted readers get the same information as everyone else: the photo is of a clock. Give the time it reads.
6:47
